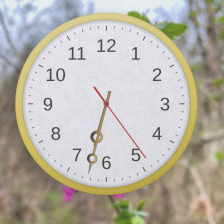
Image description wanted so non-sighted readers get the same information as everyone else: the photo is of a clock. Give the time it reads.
6:32:24
